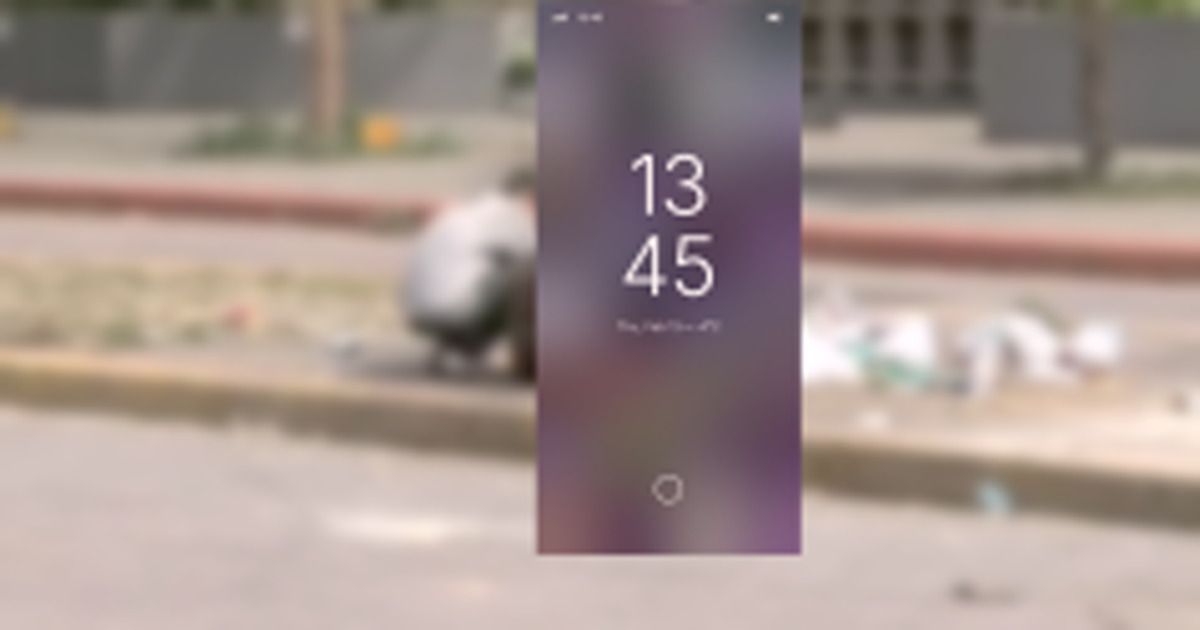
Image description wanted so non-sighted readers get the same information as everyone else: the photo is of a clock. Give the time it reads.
13:45
